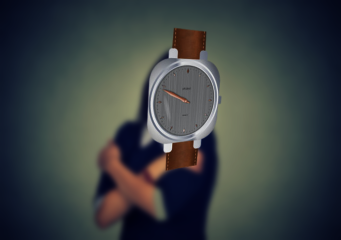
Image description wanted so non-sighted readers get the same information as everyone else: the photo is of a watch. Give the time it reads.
9:49
